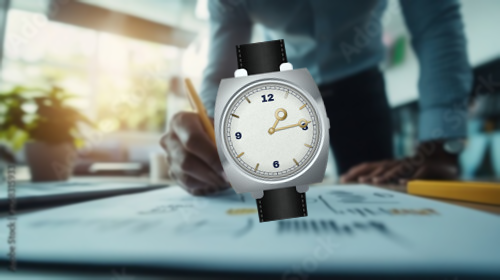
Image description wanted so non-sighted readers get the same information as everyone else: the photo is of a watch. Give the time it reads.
1:14
